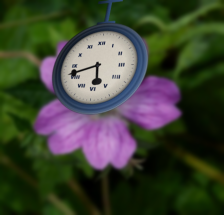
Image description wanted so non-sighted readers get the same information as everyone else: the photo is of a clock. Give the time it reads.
5:42
